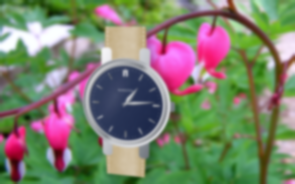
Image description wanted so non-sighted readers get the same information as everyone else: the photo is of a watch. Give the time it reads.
1:14
